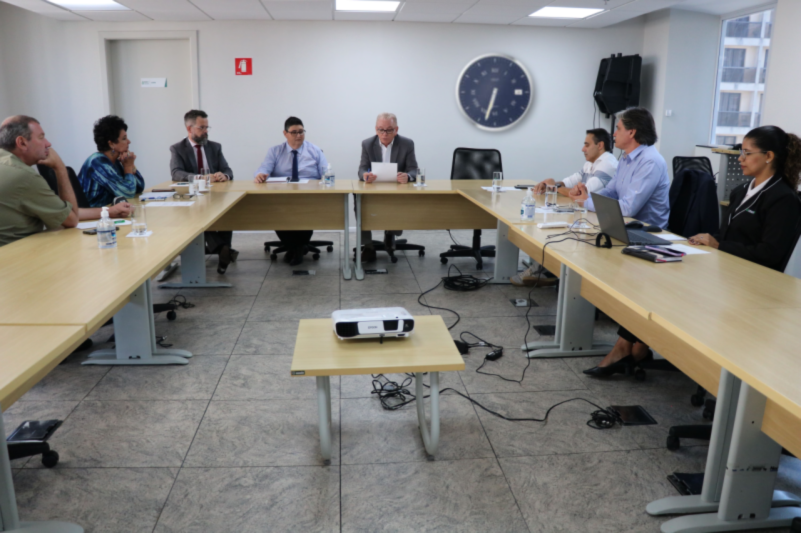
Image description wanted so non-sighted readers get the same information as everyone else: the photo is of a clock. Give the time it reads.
6:33
